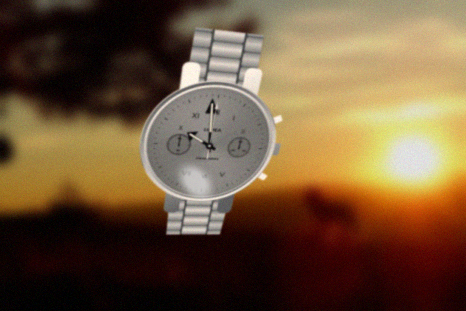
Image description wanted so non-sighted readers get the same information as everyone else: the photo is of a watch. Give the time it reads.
9:59
